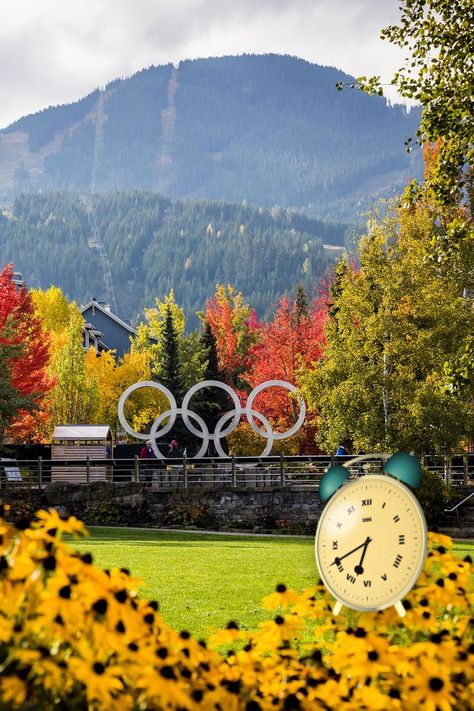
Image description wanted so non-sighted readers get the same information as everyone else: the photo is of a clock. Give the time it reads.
6:41
